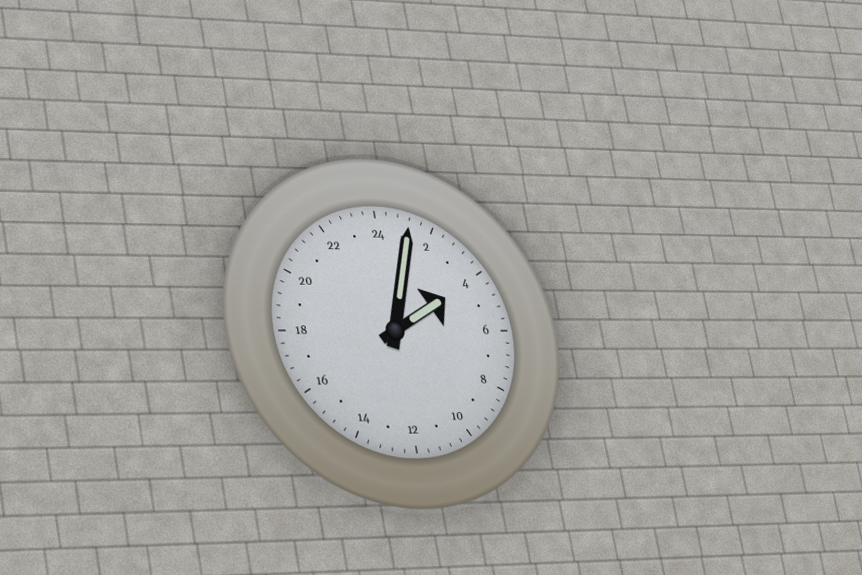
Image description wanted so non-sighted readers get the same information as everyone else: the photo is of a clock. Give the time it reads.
4:03
